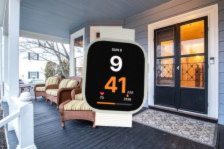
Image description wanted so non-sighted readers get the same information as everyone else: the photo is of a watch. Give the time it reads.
9:41
